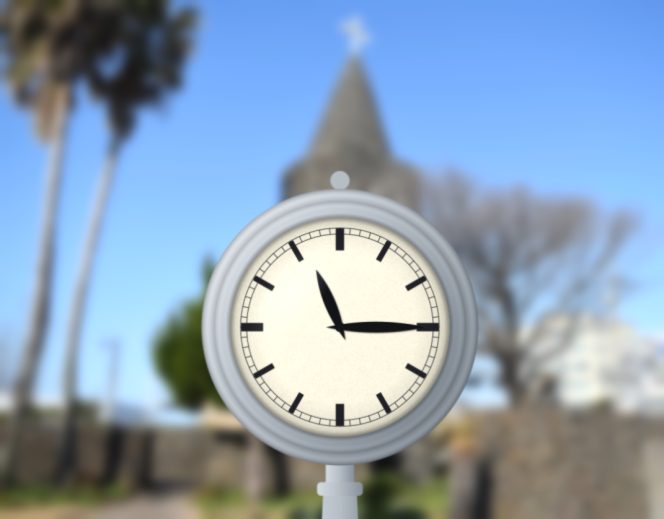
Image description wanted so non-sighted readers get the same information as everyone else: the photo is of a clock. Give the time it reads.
11:15
